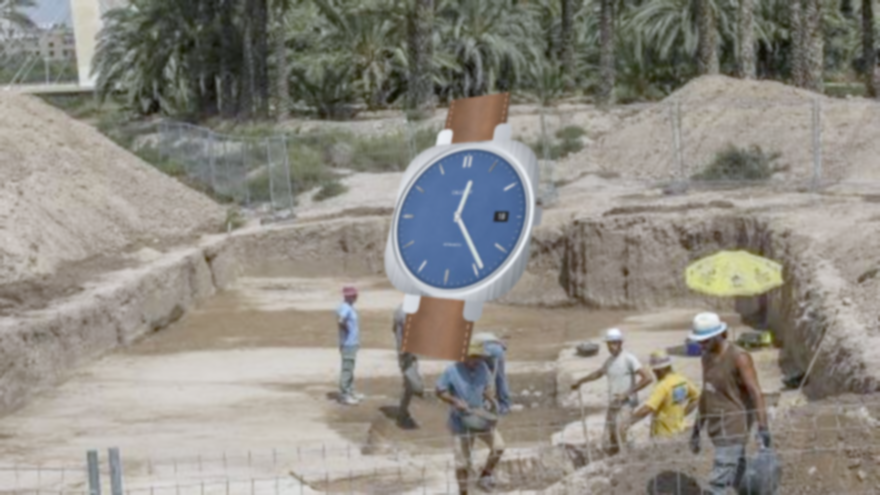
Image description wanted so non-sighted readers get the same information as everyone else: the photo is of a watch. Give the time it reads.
12:24
